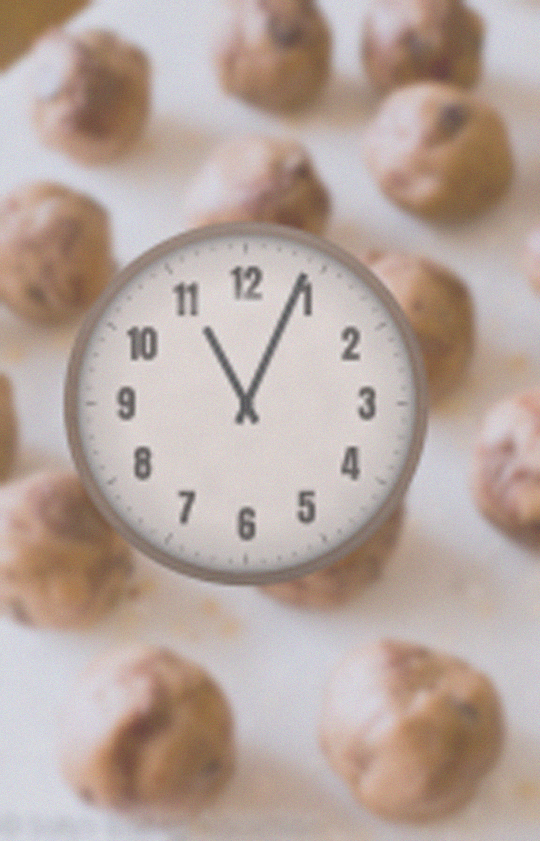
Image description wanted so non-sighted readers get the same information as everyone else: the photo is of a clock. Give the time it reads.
11:04
